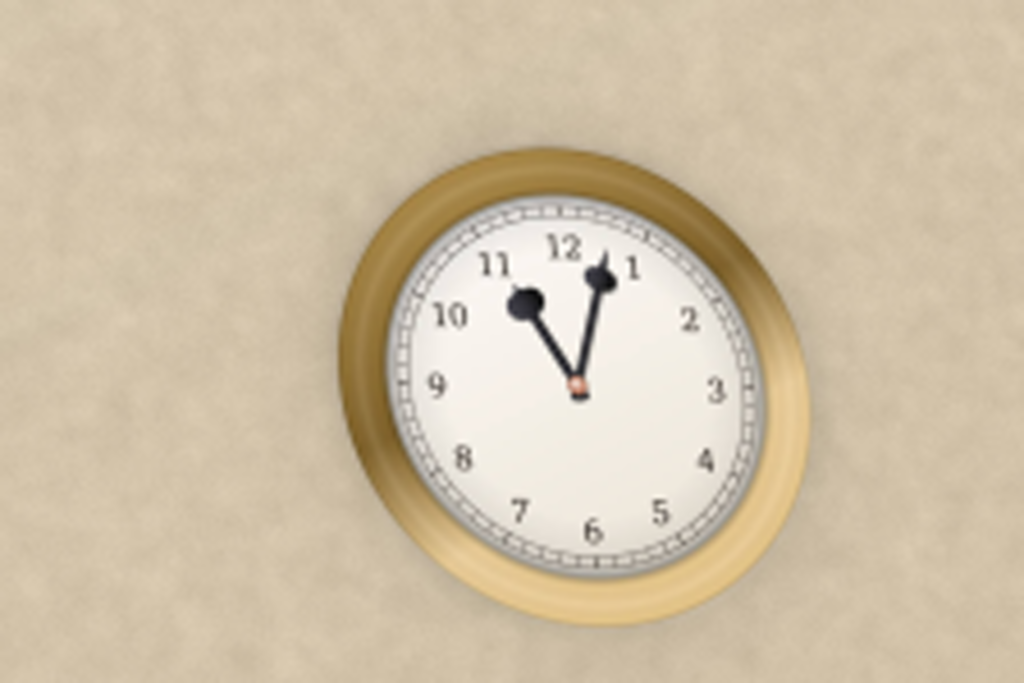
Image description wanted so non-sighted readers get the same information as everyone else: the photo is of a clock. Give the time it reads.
11:03
